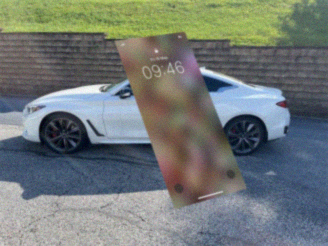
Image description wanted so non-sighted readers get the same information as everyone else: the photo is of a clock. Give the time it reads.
9:46
